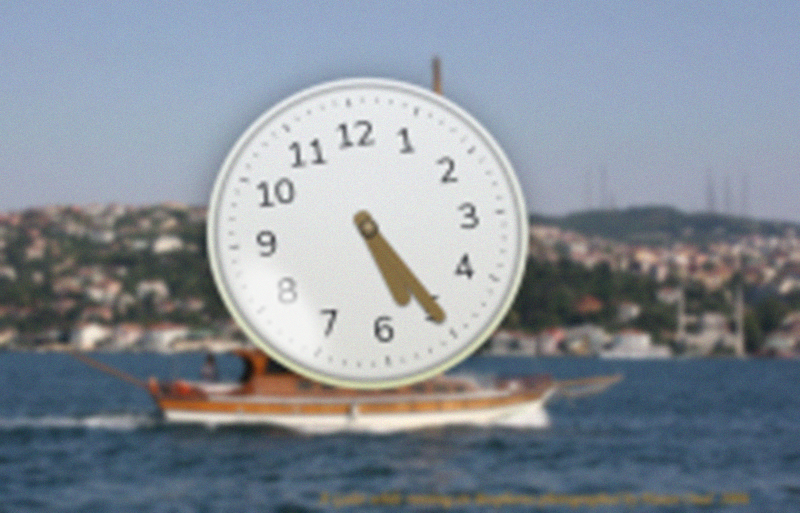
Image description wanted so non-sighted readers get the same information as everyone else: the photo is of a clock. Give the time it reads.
5:25
